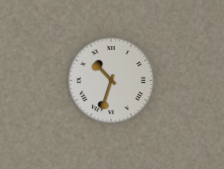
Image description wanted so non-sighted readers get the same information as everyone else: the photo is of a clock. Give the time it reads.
10:33
